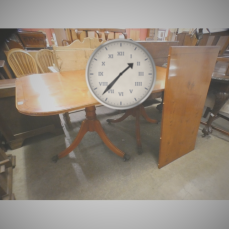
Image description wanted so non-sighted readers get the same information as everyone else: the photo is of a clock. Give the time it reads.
1:37
